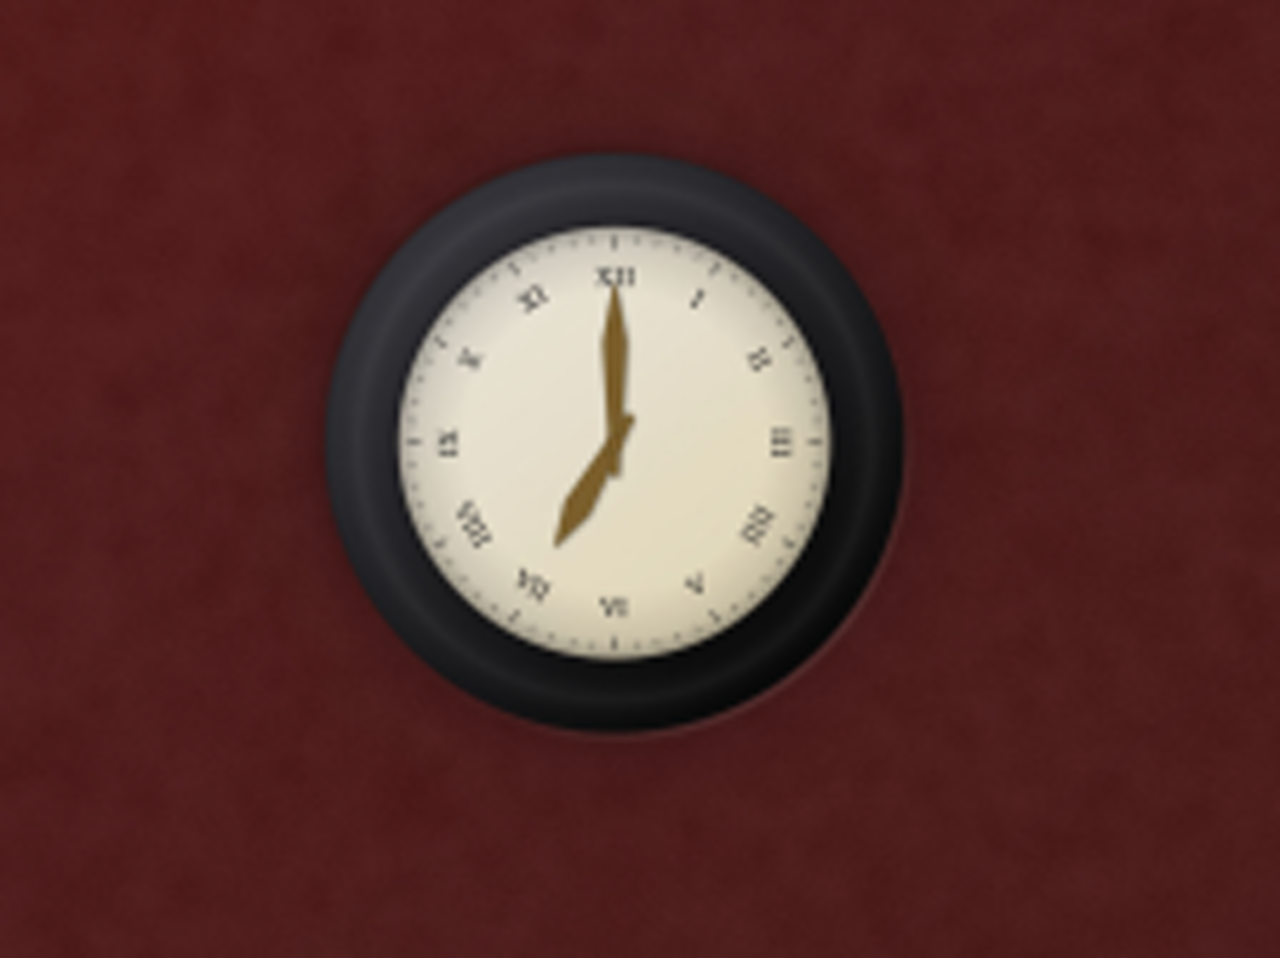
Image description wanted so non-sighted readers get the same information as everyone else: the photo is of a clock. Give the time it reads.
7:00
